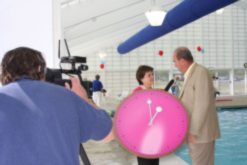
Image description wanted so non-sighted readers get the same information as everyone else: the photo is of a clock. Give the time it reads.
12:59
